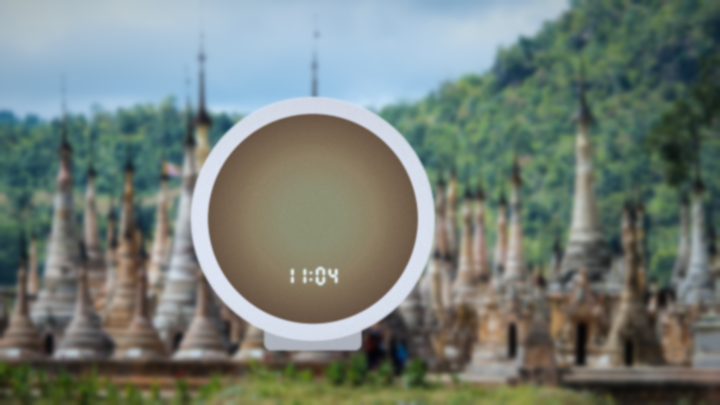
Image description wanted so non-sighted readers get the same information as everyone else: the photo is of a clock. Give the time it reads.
11:04
